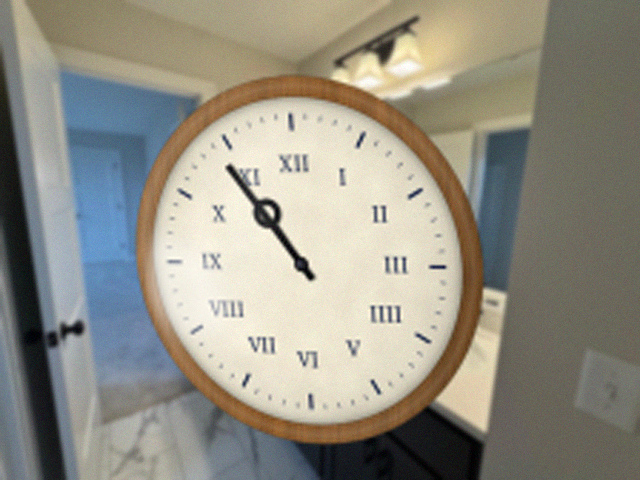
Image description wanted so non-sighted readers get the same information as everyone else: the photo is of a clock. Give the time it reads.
10:54
